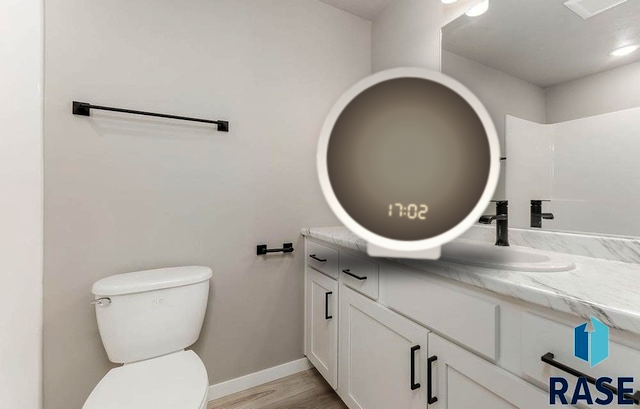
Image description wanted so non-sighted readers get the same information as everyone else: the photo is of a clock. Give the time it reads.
17:02
